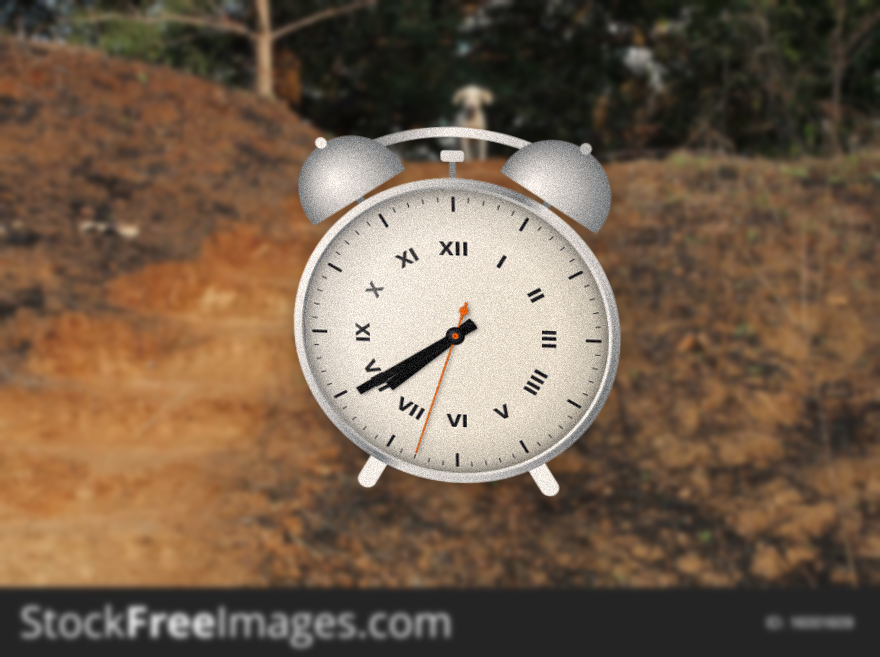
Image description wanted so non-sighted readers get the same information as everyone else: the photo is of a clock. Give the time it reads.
7:39:33
